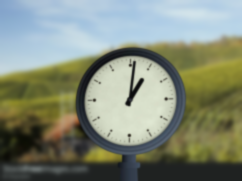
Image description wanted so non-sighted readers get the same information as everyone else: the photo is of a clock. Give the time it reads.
1:01
